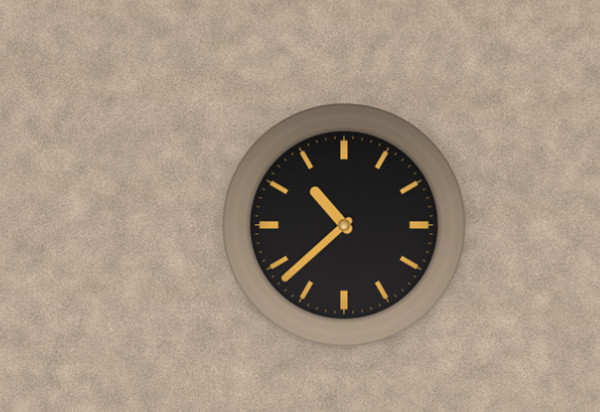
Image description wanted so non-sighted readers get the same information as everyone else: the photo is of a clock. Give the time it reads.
10:38
